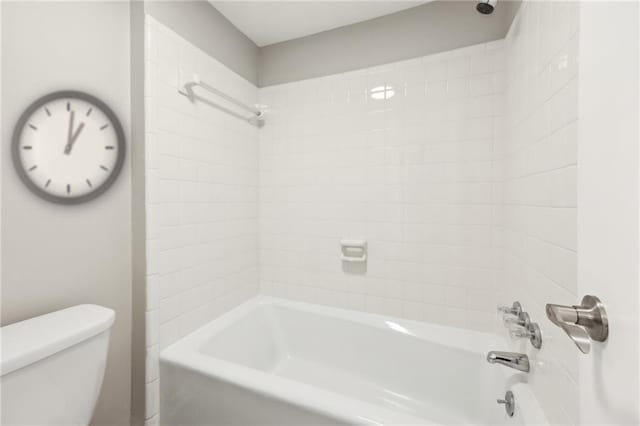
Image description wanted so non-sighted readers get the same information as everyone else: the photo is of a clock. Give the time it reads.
1:01
